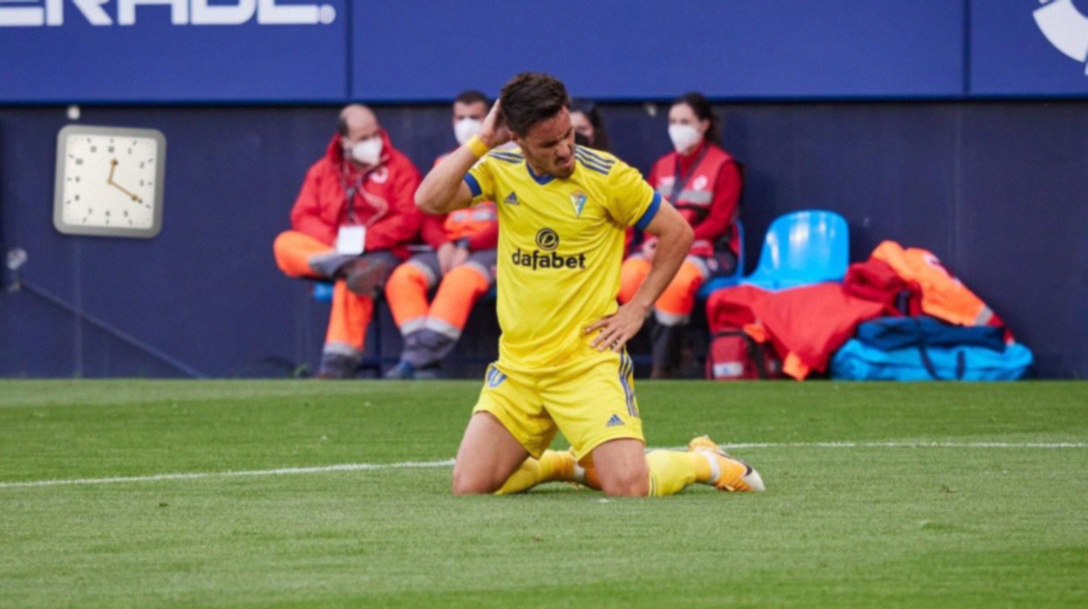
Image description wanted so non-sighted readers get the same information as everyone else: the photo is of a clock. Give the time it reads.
12:20
